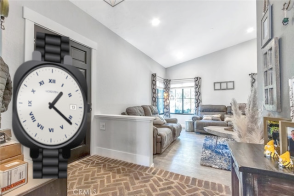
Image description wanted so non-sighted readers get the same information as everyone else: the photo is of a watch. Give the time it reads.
1:21
